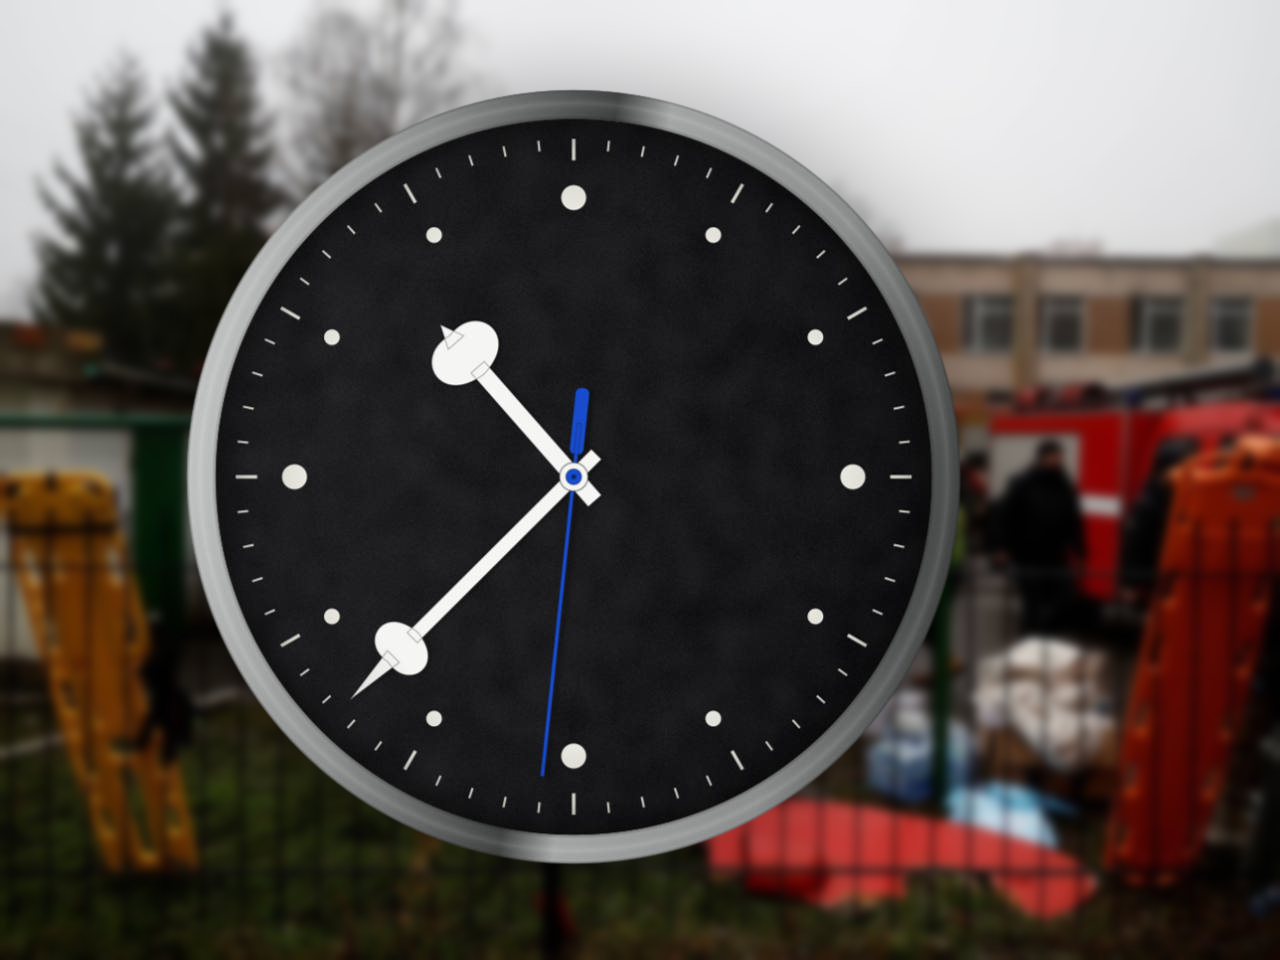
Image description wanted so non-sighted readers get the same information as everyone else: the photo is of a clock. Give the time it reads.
10:37:31
